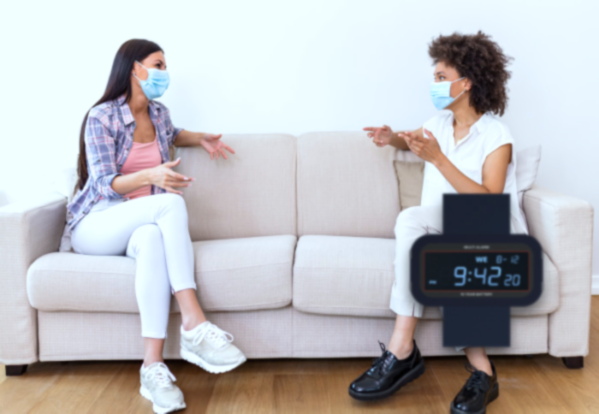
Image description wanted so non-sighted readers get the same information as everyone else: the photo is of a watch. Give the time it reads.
9:42
